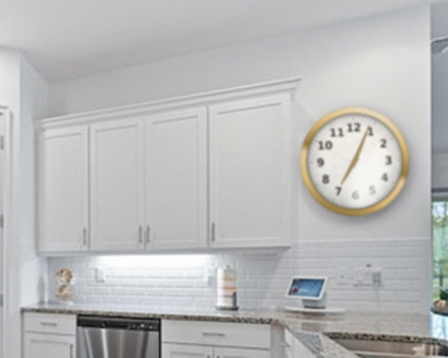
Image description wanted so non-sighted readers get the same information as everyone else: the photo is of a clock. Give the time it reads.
7:04
